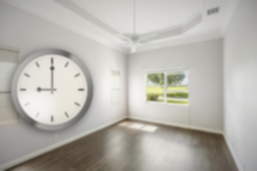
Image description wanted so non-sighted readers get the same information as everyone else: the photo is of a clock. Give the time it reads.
9:00
